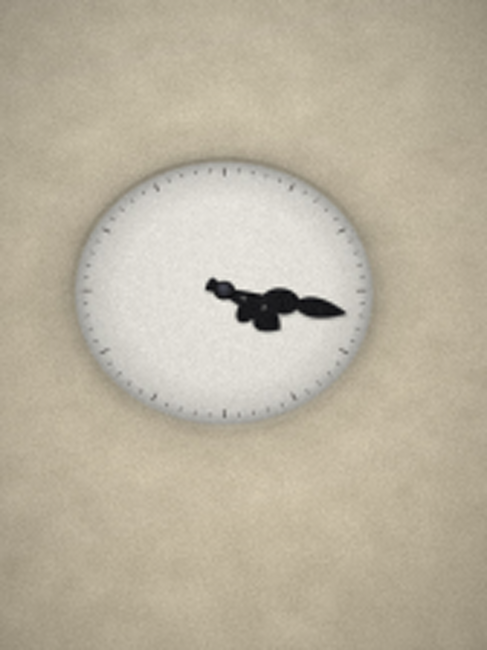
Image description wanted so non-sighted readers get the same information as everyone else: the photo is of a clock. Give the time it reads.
4:17
